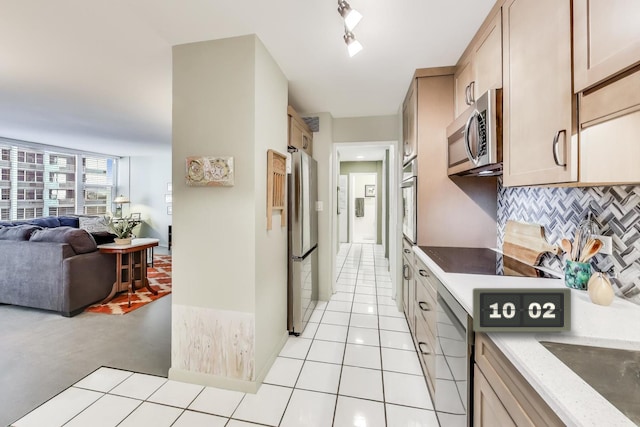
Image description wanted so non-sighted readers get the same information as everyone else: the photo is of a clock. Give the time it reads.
10:02
